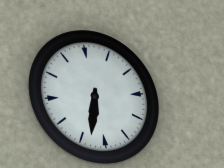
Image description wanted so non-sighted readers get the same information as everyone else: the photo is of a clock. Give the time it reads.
6:33
